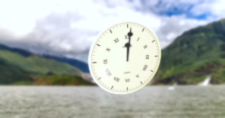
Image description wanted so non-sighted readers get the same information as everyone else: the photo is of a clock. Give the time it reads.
12:01
